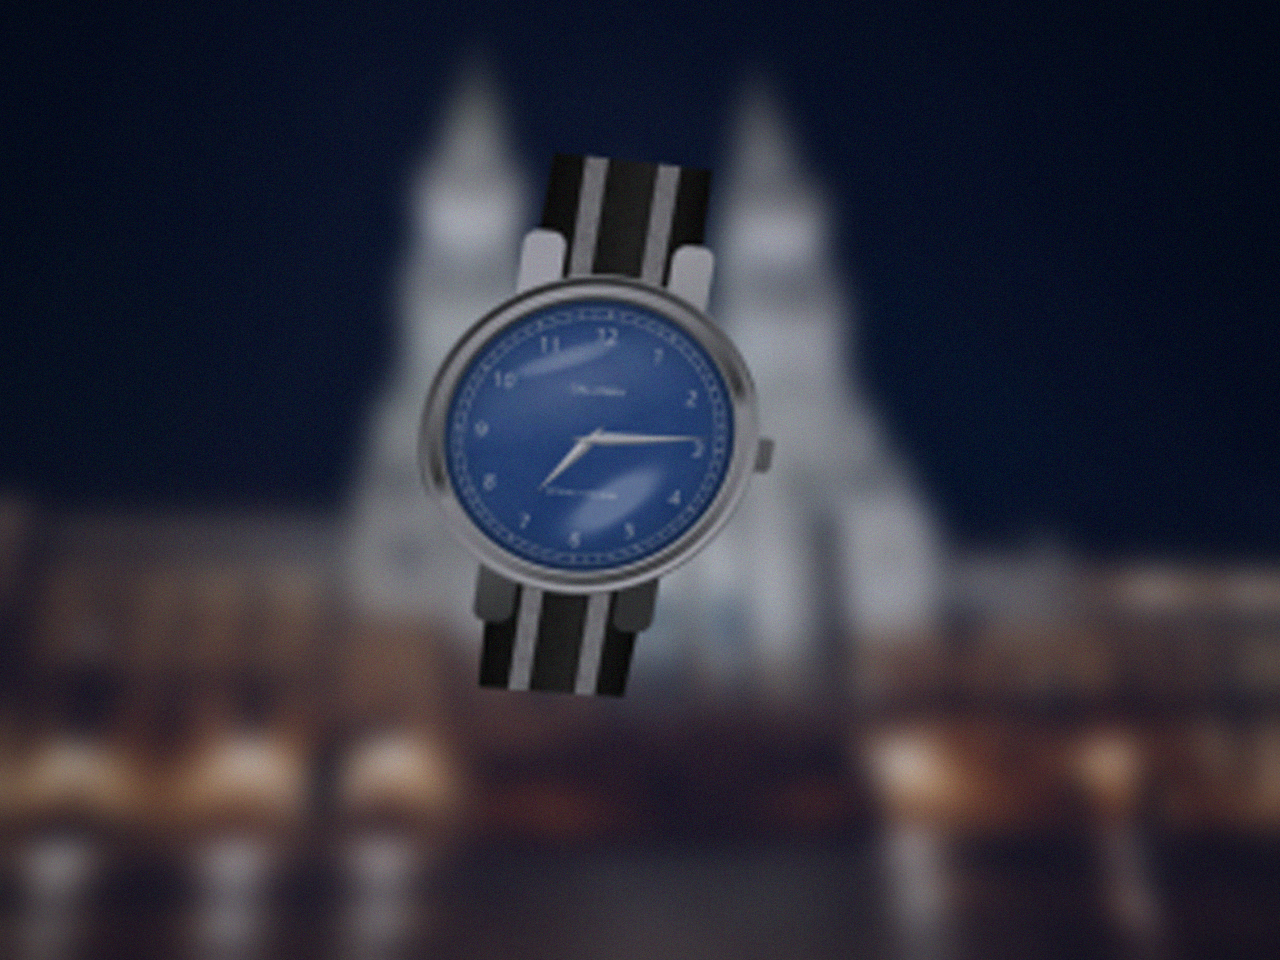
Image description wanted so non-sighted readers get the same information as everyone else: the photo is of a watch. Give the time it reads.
7:14
